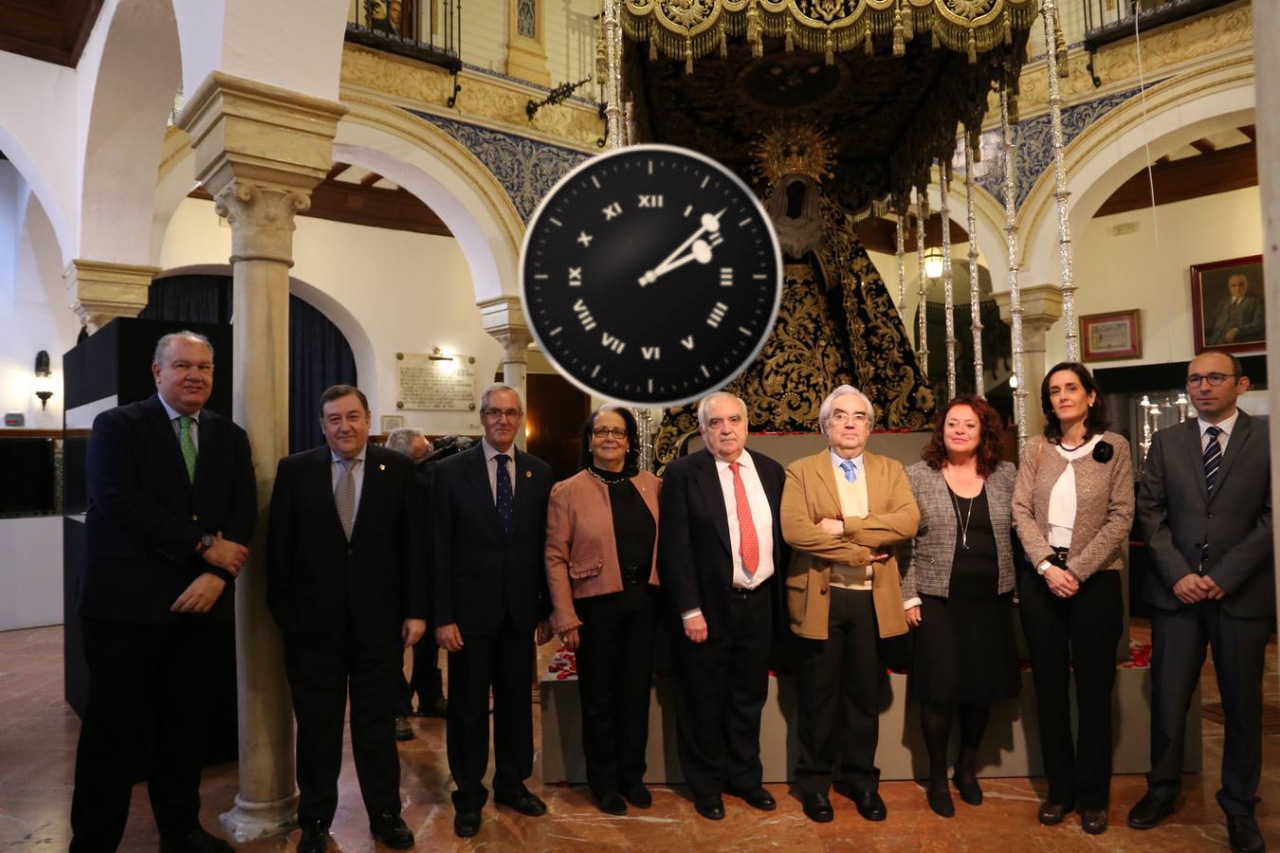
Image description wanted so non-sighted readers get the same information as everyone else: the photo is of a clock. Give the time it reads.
2:08
